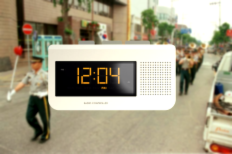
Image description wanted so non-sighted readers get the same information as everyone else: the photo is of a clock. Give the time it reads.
12:04
